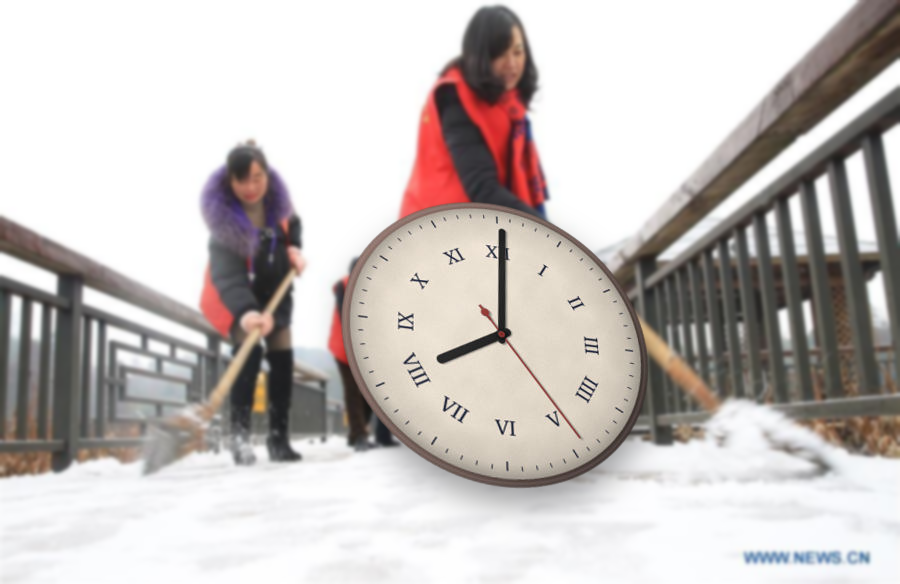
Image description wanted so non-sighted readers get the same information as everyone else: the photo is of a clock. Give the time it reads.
8:00:24
